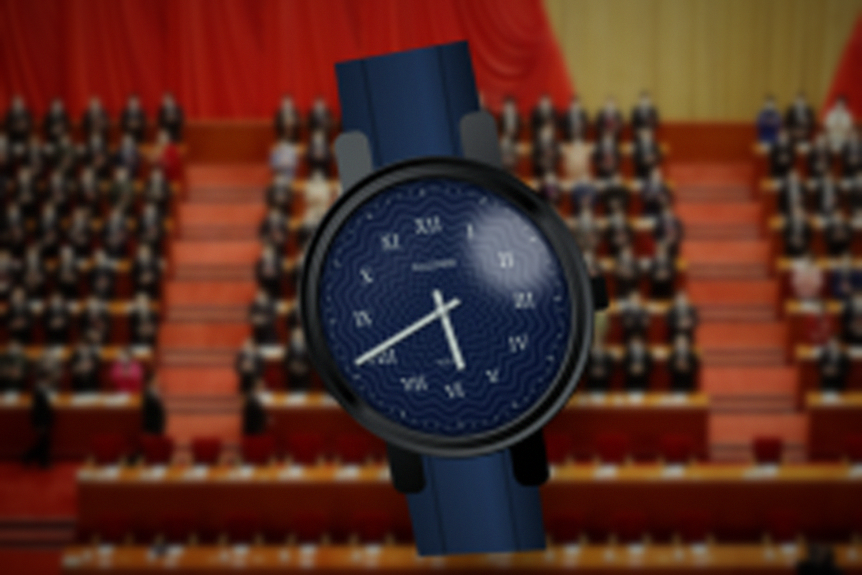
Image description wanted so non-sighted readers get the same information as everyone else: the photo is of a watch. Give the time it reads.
5:41
